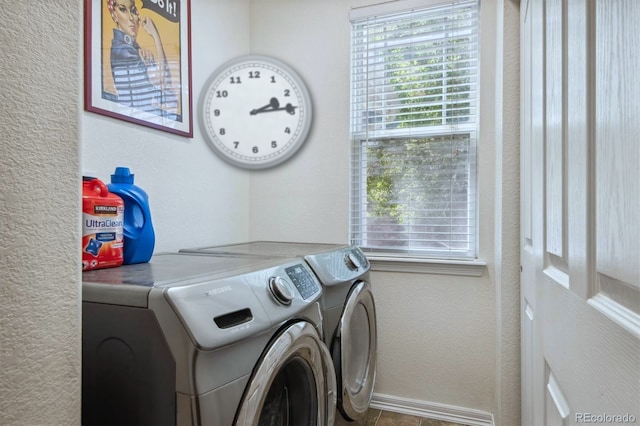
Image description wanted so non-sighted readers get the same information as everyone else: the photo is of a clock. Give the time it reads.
2:14
